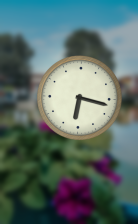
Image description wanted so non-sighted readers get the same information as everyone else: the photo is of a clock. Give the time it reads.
6:17
